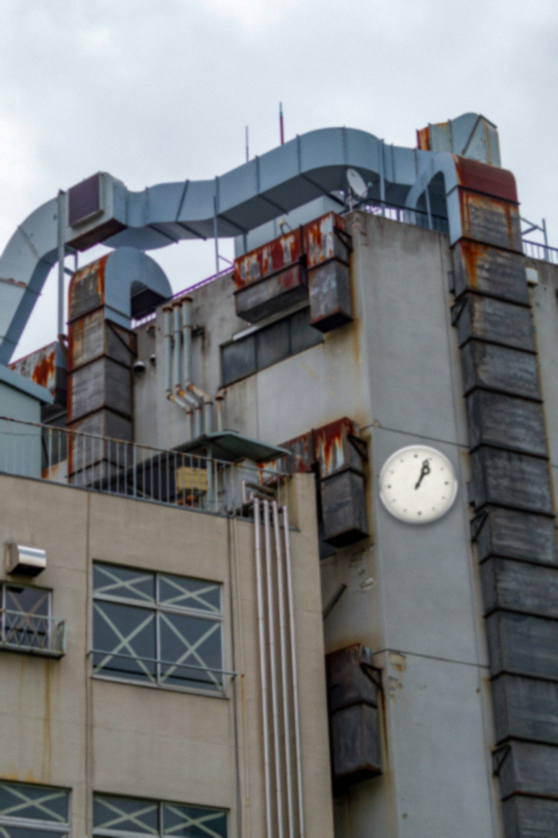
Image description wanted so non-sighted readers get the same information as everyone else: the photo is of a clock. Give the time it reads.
1:04
